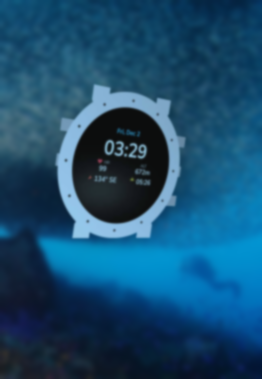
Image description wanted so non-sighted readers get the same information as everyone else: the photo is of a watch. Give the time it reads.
3:29
